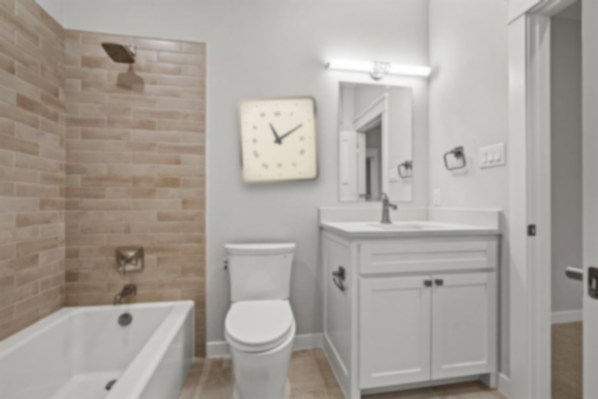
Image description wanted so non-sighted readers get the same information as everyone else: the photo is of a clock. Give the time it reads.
11:10
